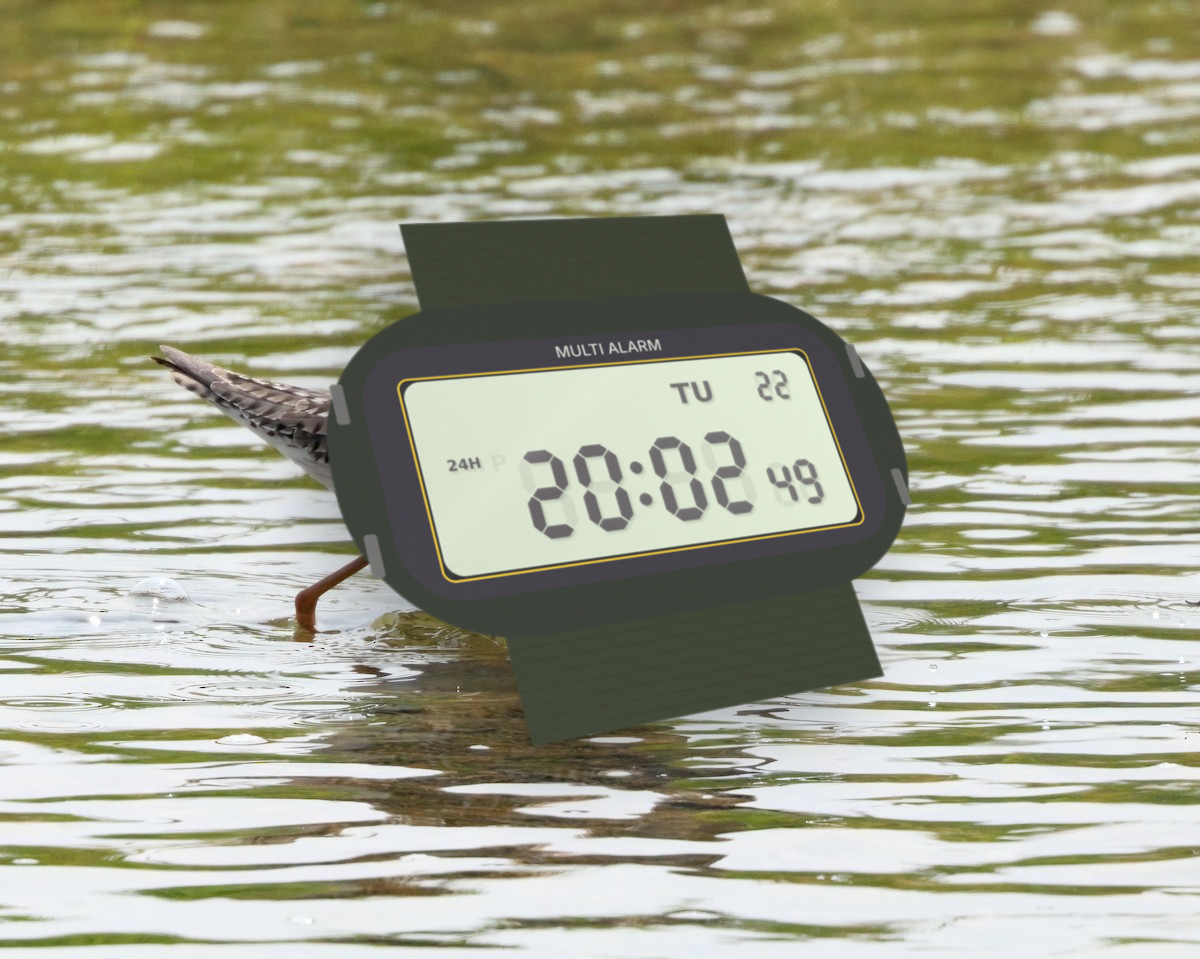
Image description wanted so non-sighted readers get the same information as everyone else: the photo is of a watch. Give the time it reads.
20:02:49
